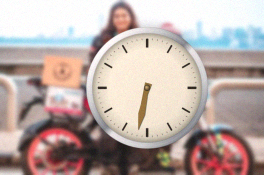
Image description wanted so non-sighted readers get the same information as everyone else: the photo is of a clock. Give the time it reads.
6:32
